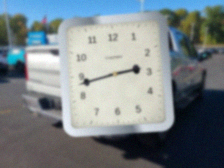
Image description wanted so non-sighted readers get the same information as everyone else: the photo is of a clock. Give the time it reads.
2:43
